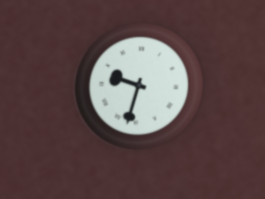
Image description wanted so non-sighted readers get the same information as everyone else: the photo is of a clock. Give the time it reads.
9:32
